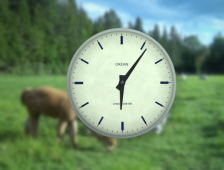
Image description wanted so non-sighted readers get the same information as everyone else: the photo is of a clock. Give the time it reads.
6:06
